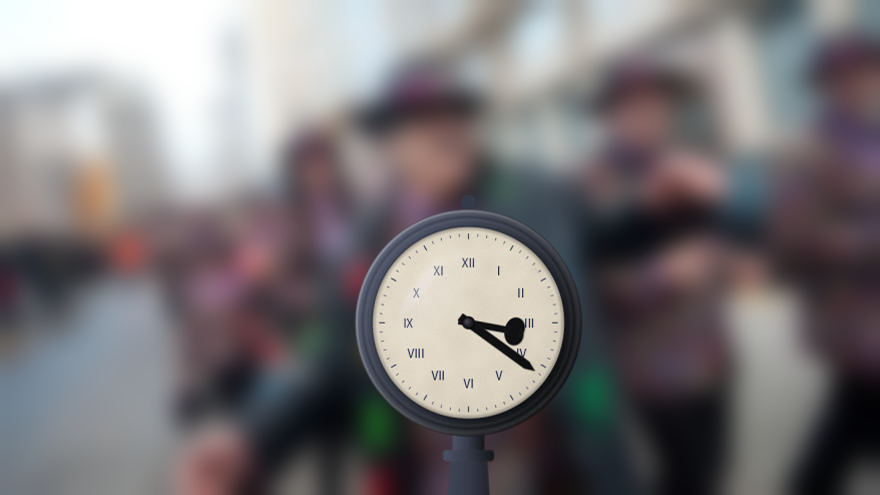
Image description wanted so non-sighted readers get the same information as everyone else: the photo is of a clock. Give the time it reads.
3:21
